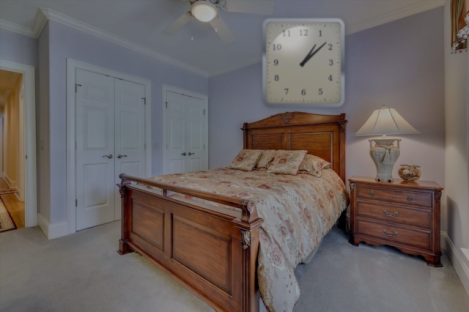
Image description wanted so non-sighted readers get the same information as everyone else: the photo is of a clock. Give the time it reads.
1:08
